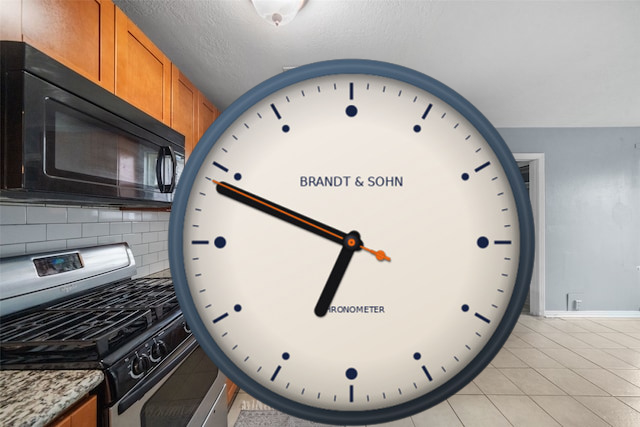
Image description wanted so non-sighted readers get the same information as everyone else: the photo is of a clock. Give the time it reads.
6:48:49
